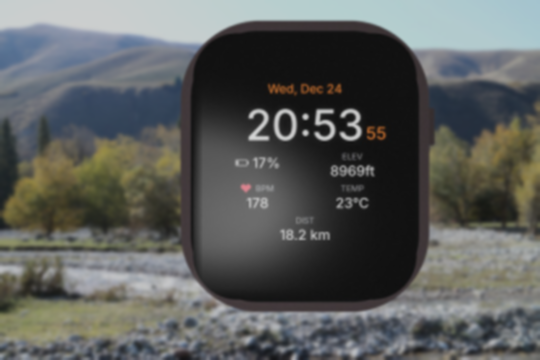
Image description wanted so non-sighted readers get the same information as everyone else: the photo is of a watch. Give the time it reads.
20:53:55
